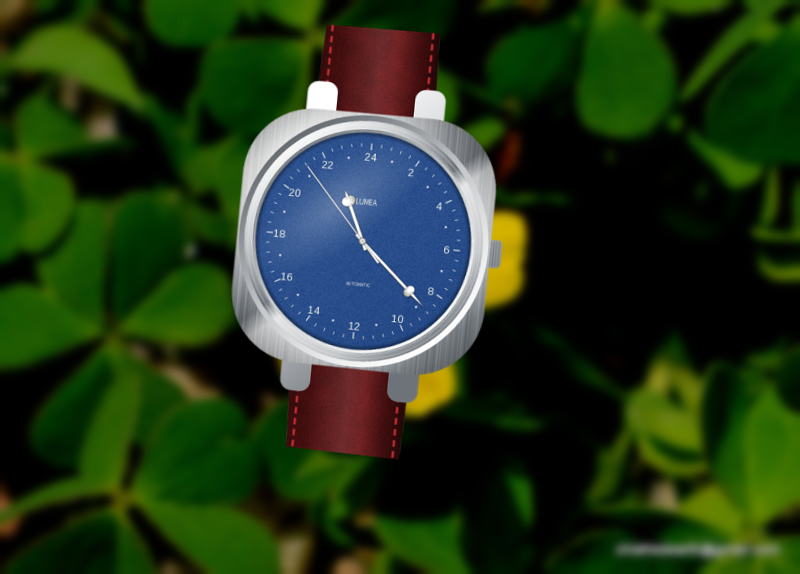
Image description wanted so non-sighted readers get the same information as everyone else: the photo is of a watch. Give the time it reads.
22:21:53
